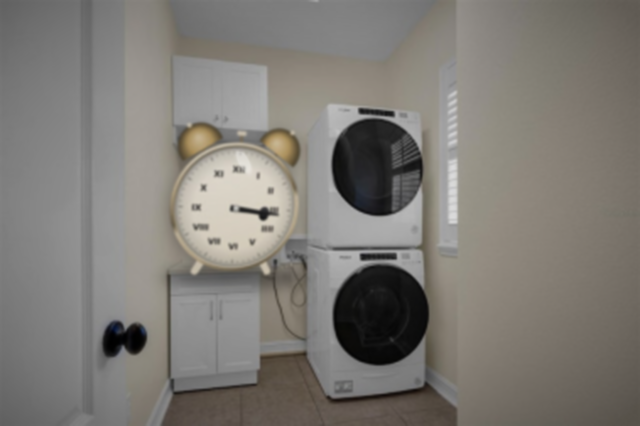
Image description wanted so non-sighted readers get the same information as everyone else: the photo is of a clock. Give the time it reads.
3:16
